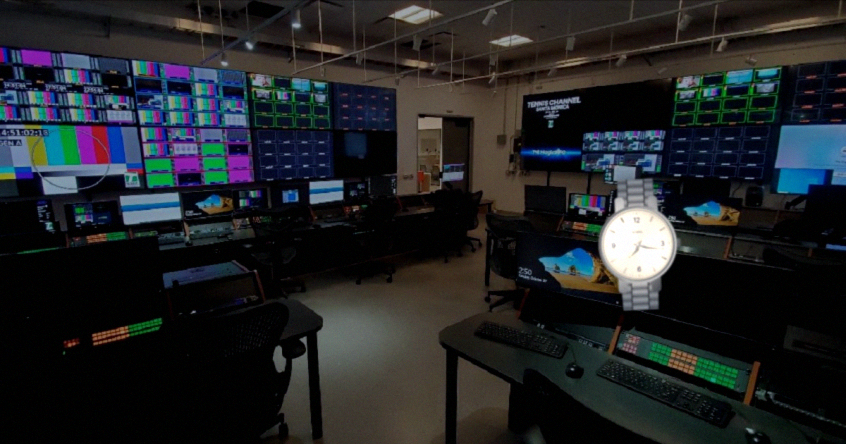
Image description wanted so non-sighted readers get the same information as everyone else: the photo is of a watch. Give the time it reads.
7:17
